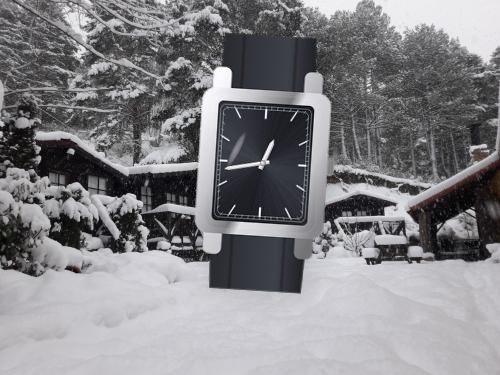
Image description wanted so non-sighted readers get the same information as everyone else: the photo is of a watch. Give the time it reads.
12:43
